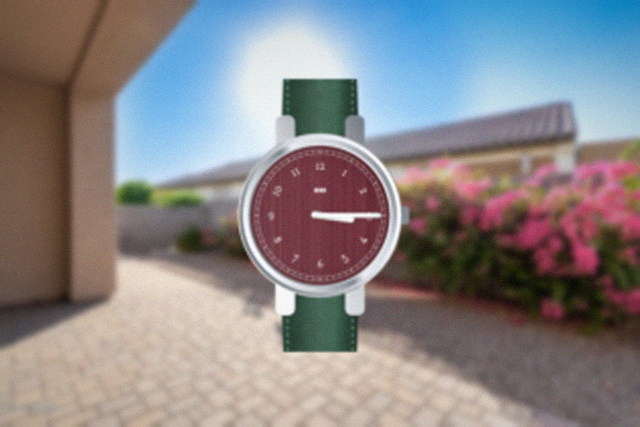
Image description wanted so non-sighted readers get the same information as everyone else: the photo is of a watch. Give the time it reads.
3:15
